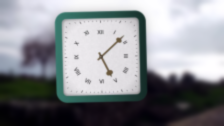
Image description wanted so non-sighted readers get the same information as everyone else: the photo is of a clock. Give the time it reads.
5:08
